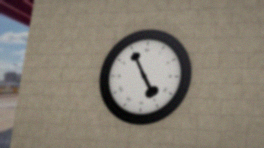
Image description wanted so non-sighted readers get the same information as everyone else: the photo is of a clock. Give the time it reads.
4:55
